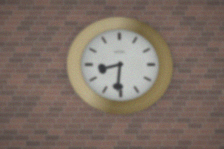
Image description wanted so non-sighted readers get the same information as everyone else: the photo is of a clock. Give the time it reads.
8:31
